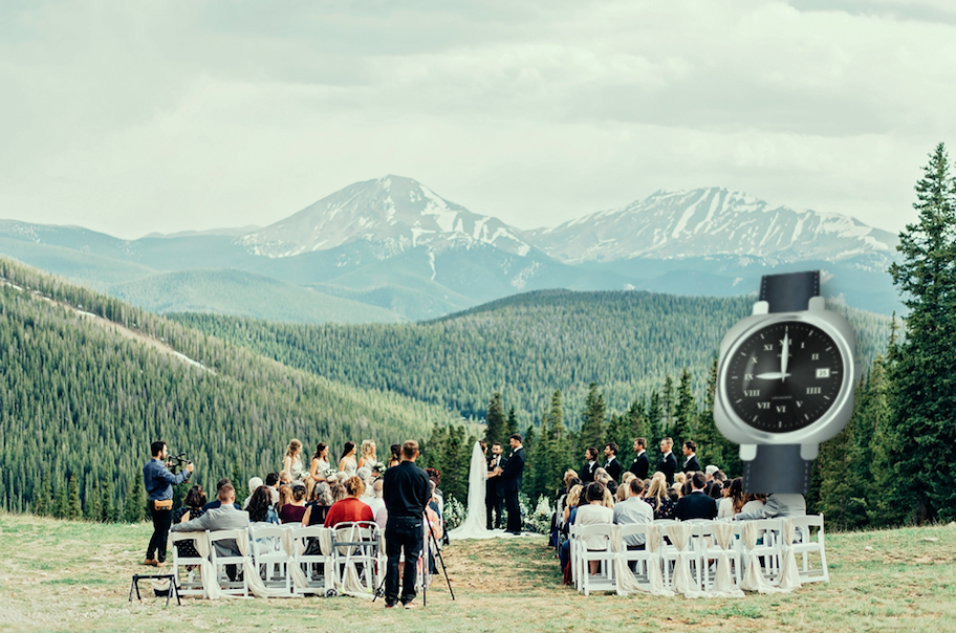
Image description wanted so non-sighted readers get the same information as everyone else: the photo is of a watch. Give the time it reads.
9:00
